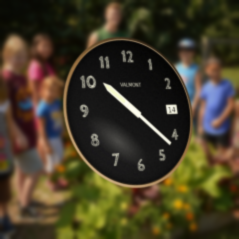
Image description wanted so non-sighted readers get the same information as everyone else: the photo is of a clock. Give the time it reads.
10:22
